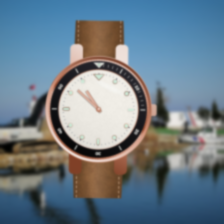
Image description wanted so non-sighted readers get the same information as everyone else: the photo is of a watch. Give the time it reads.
10:52
